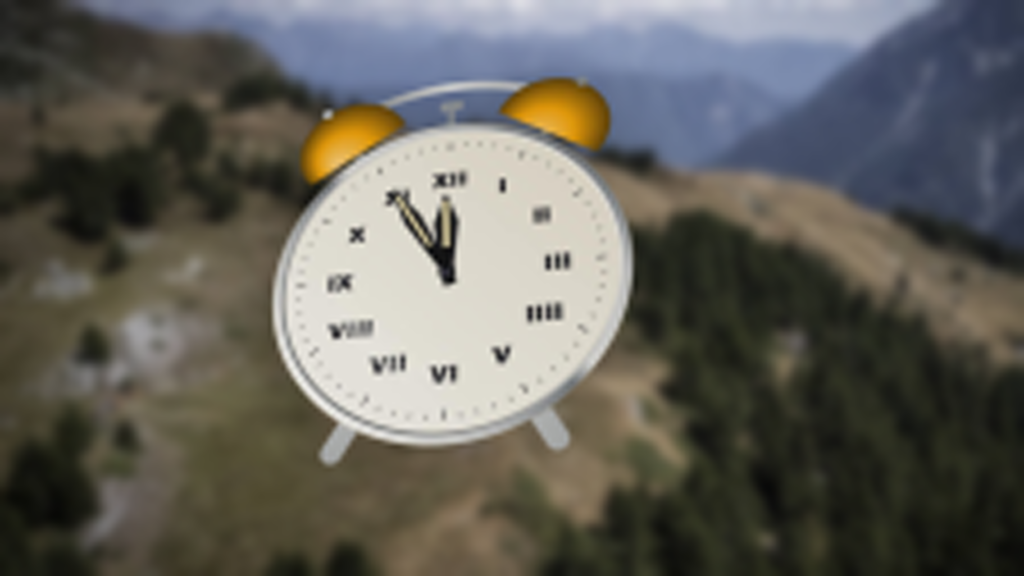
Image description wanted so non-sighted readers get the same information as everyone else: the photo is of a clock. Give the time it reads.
11:55
